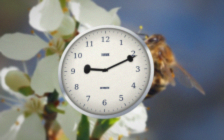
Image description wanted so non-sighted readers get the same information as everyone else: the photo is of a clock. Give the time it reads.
9:11
